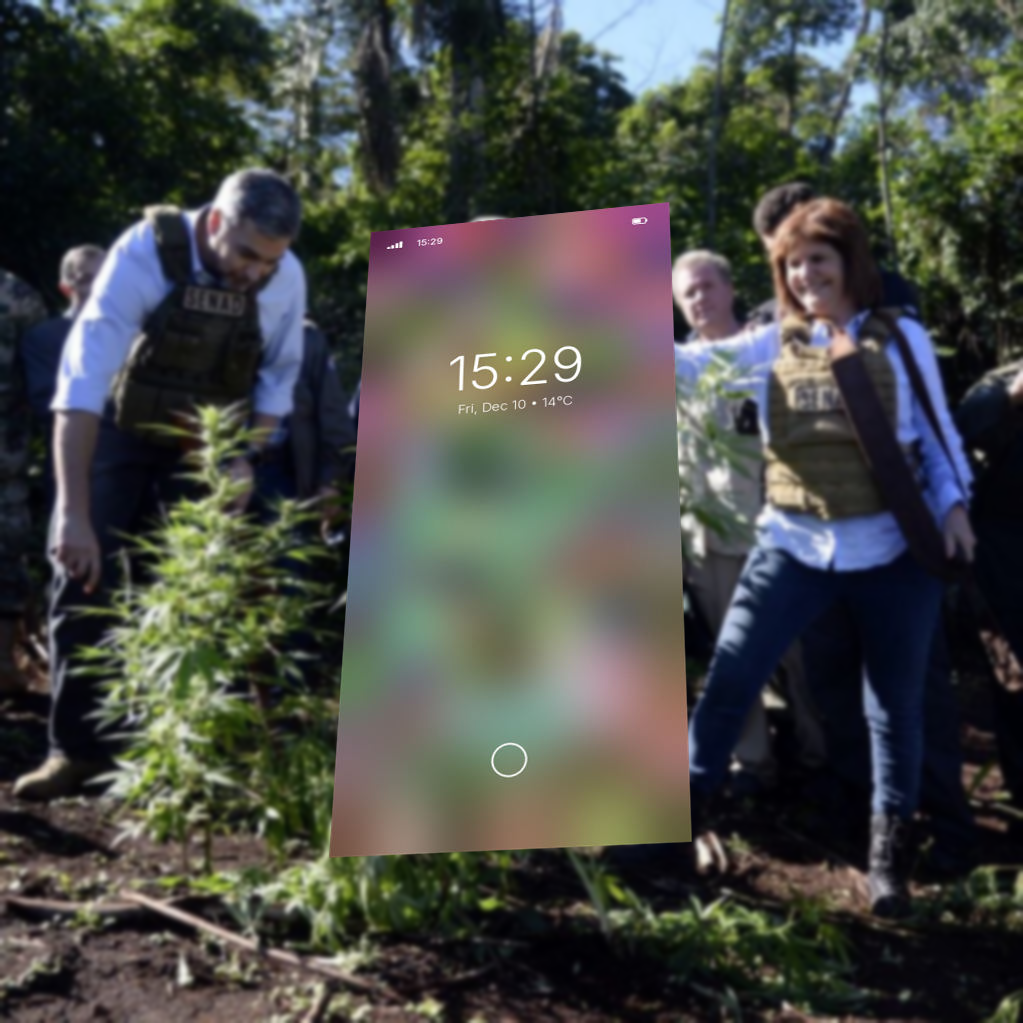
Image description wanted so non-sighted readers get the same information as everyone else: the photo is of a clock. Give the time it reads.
15:29
